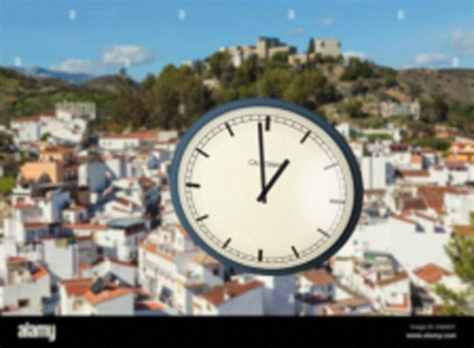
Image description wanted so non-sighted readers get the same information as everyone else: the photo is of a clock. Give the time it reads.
12:59
